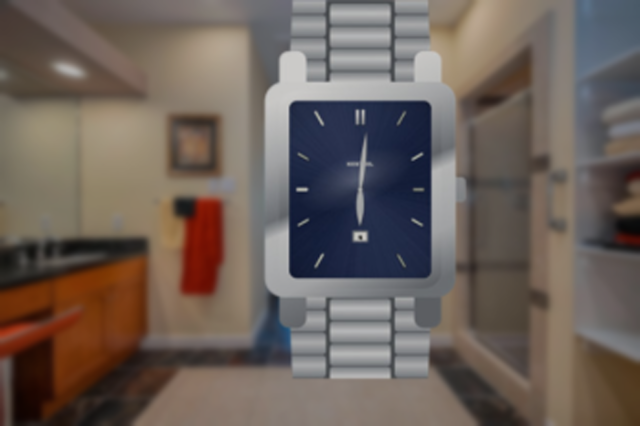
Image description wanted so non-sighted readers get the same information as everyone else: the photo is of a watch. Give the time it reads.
6:01
